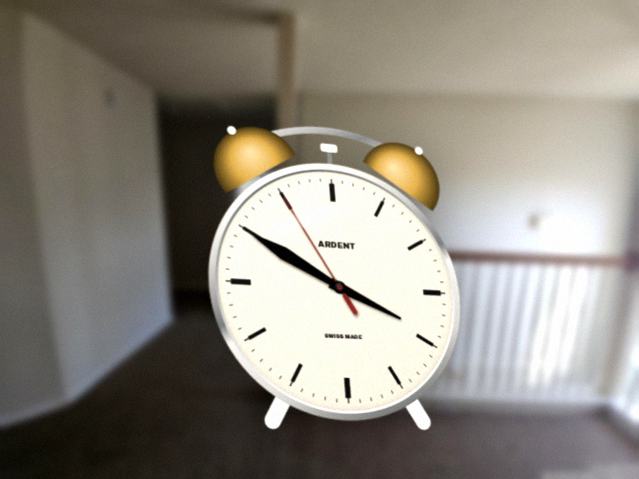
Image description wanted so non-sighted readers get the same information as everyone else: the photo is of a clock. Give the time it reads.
3:49:55
